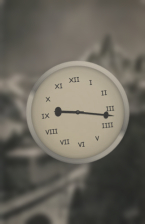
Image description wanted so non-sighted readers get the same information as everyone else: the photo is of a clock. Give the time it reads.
9:17
